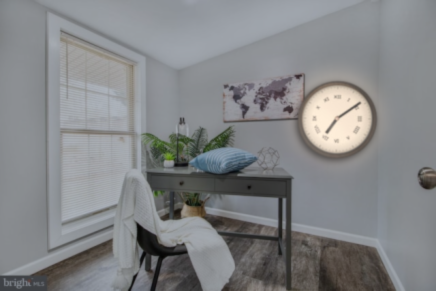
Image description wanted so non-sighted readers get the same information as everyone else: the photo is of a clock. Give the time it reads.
7:09
